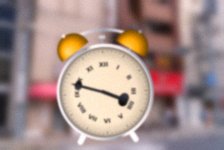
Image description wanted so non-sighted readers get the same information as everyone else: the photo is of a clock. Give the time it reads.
3:48
